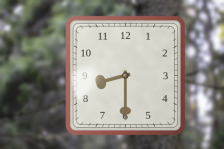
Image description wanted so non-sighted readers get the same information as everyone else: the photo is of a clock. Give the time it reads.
8:30
